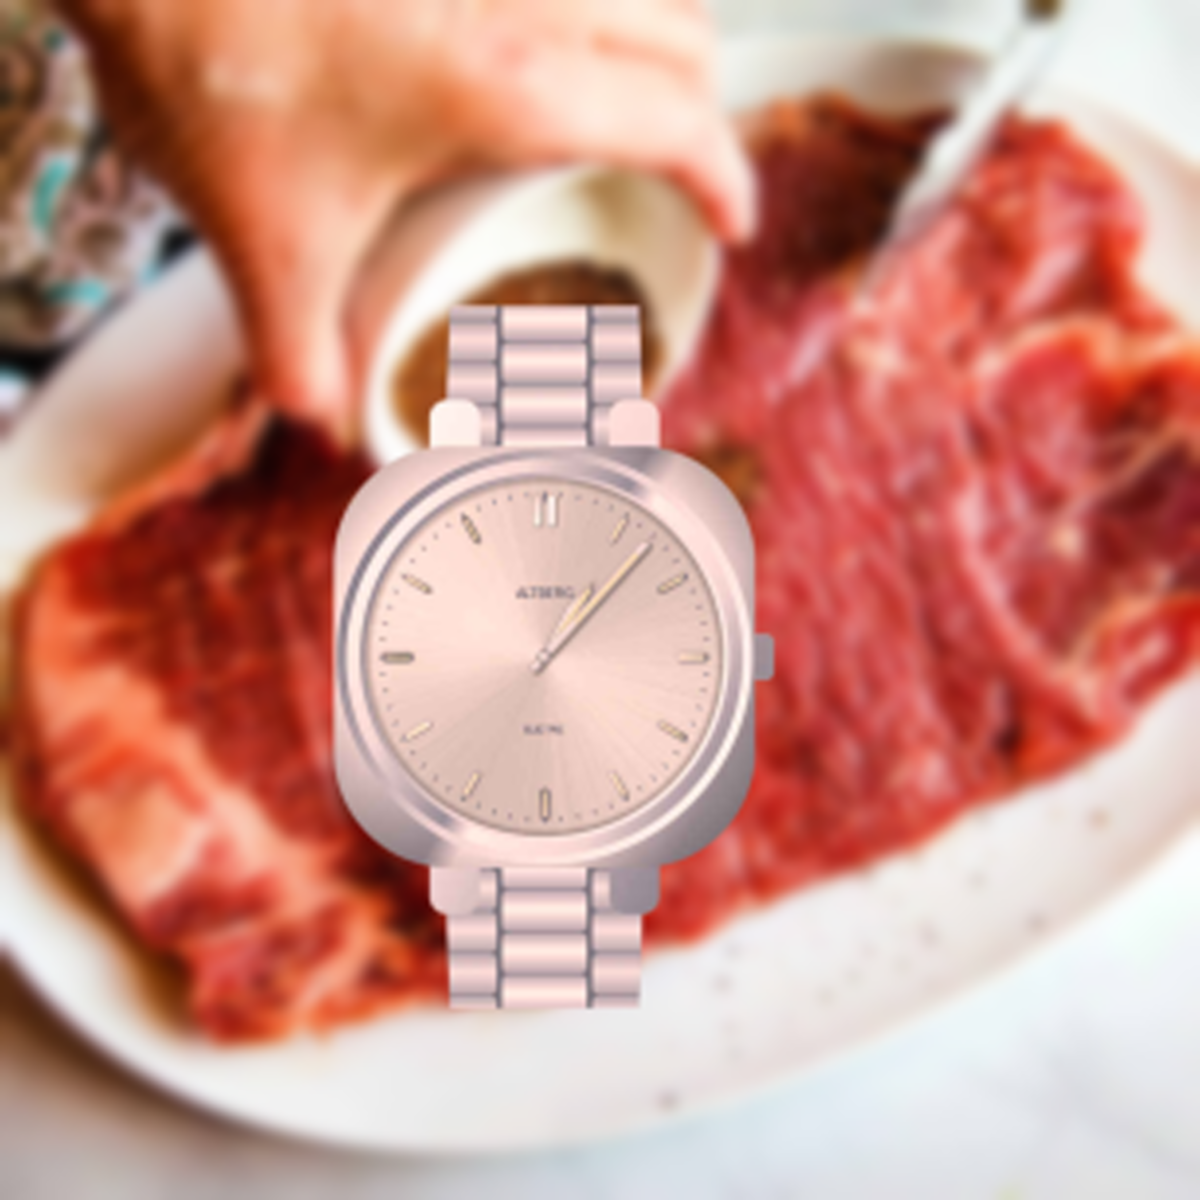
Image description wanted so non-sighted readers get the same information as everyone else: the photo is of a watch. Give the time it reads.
1:07
